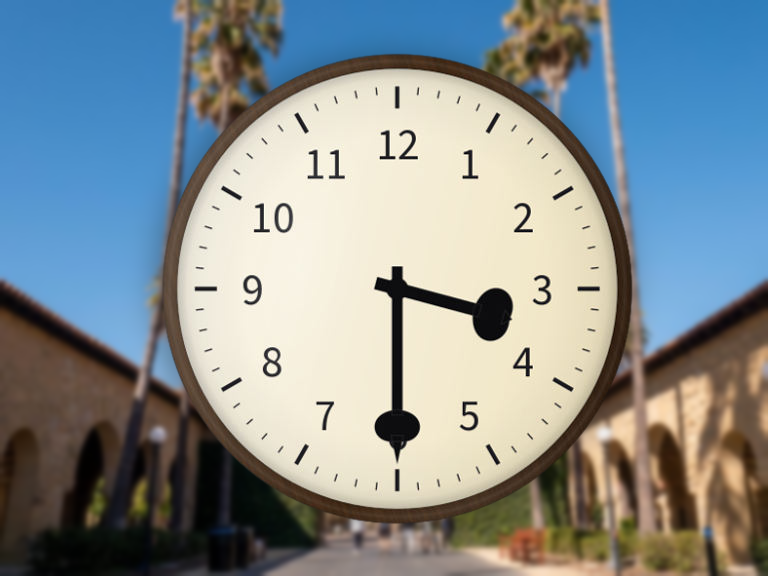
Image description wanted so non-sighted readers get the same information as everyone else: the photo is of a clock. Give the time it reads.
3:30
